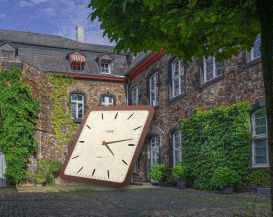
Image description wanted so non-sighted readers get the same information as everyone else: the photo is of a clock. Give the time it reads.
4:13
